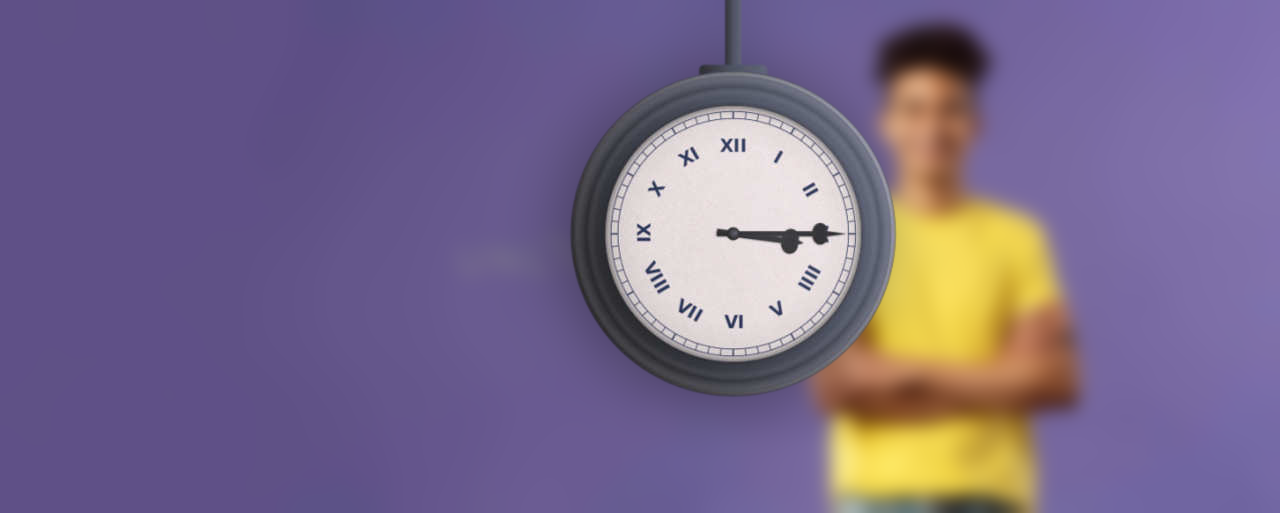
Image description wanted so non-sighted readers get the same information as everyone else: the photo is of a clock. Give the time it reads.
3:15
